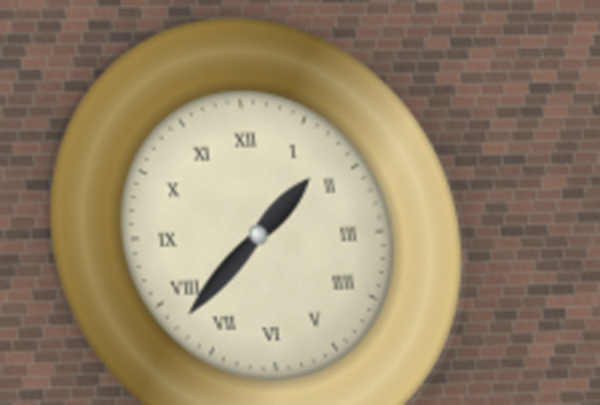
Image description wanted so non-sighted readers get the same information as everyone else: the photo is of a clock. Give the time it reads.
1:38
